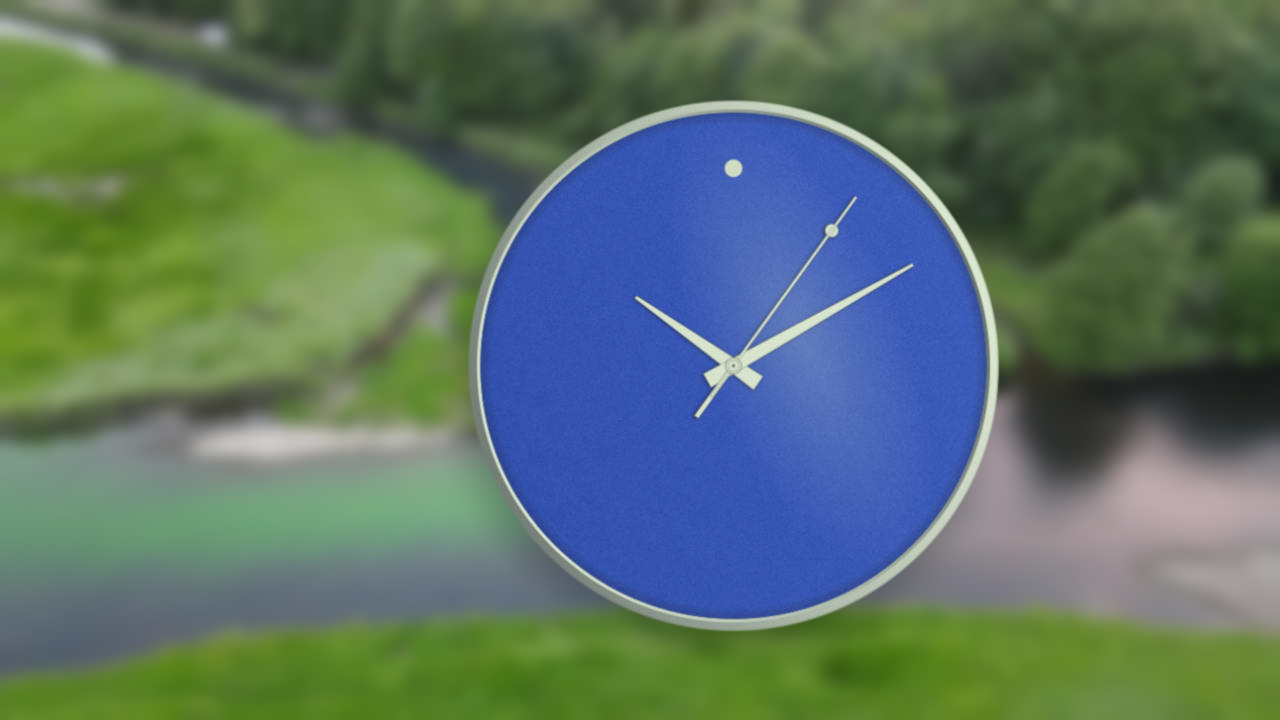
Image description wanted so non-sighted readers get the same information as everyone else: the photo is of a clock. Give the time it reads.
10:10:06
